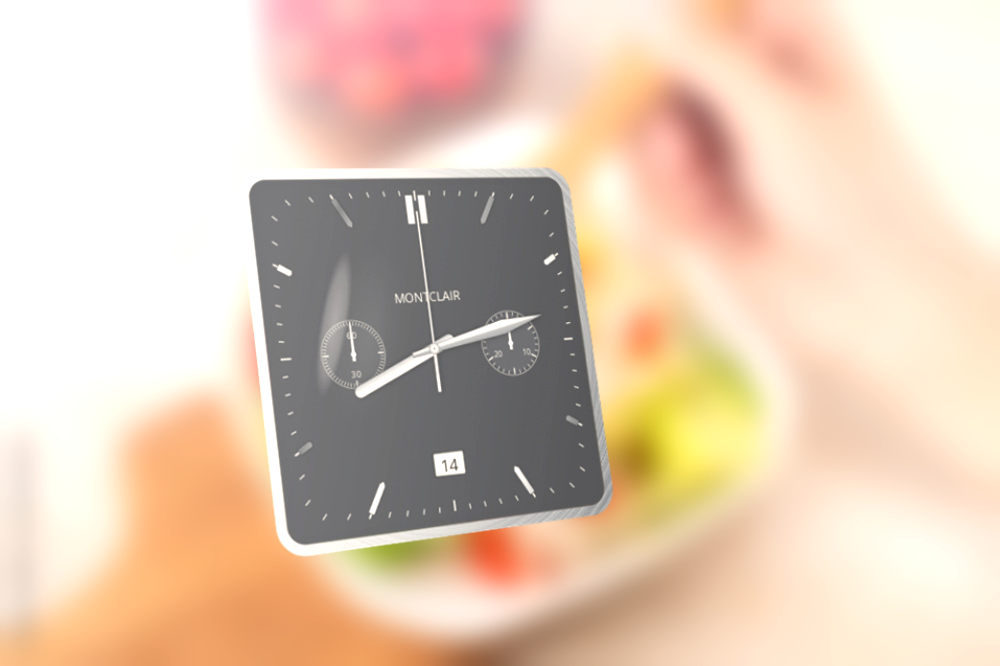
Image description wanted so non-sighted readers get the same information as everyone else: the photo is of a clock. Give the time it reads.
8:13
